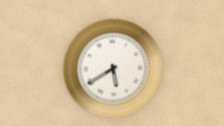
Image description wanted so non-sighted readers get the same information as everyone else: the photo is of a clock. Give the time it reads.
5:40
